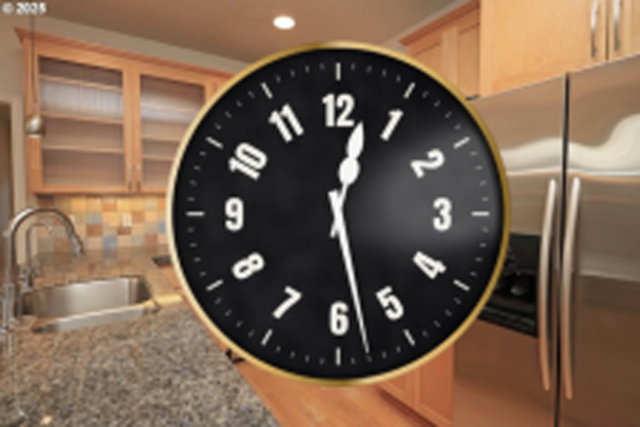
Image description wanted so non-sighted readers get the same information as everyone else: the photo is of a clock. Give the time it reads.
12:28
